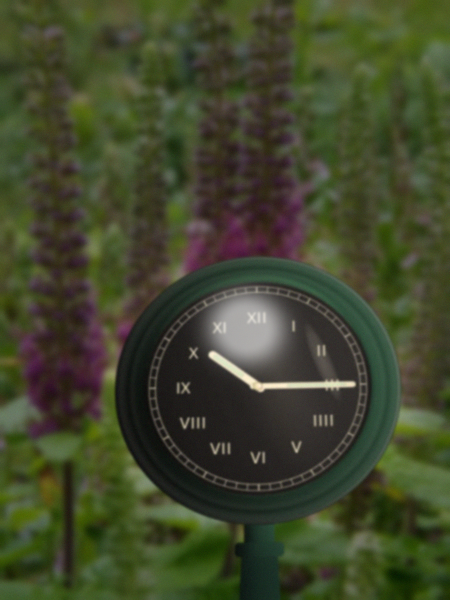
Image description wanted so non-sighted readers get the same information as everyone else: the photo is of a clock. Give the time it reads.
10:15
